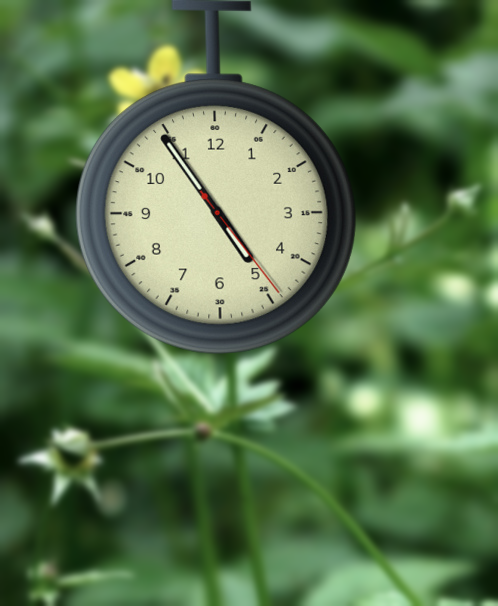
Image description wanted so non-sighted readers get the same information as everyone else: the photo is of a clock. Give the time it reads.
4:54:24
